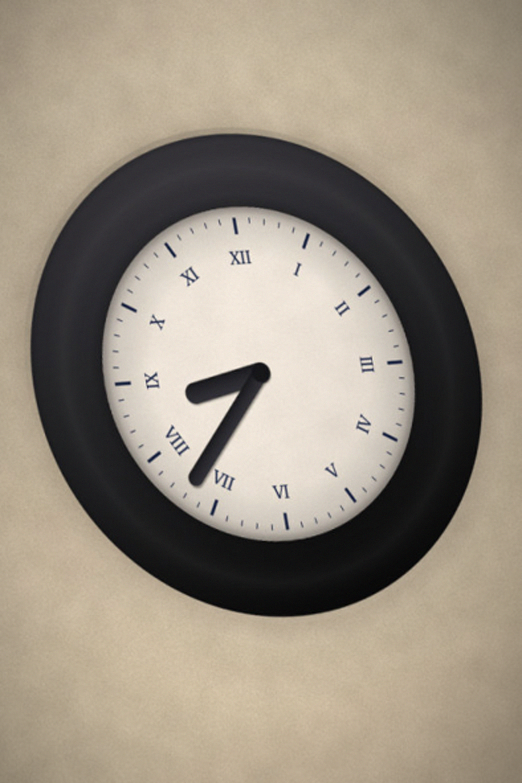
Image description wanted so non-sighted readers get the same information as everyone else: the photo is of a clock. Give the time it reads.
8:37
